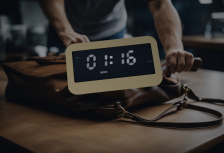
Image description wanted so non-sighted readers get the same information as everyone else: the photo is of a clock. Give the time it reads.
1:16
